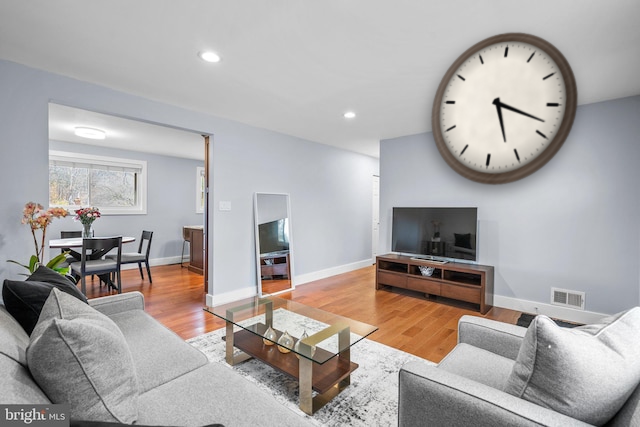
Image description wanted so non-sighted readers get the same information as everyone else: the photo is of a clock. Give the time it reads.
5:18
